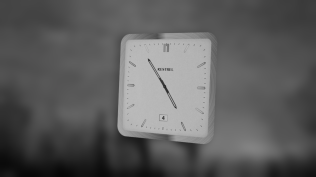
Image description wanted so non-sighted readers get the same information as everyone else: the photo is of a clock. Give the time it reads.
4:54
